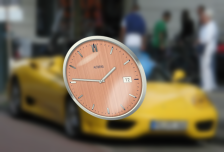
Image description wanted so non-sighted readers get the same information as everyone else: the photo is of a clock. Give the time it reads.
1:46
